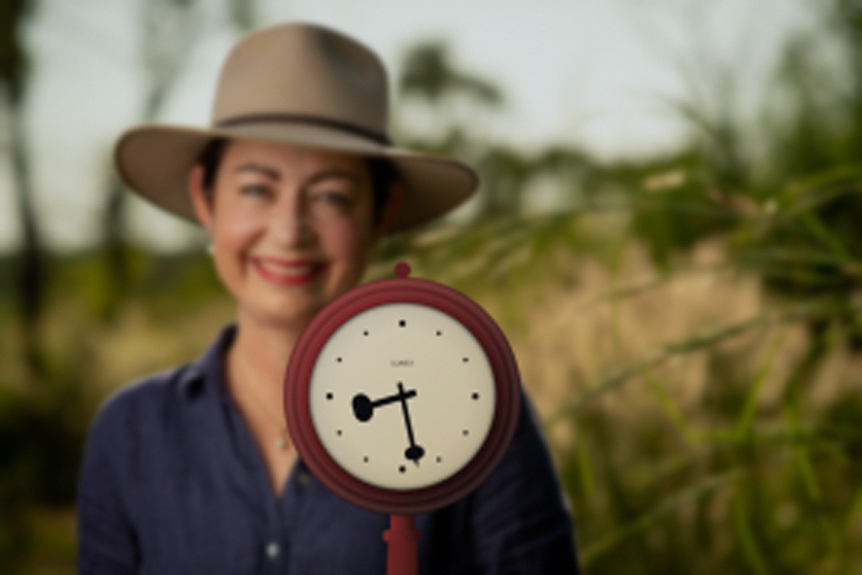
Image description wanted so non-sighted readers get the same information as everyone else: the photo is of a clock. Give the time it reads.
8:28
